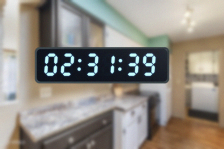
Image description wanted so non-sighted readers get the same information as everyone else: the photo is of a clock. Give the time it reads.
2:31:39
